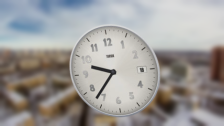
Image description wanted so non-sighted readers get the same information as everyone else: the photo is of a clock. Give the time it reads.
9:37
